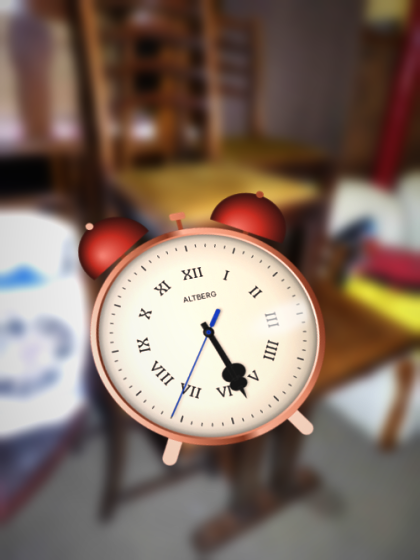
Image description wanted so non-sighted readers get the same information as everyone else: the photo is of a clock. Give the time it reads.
5:27:36
